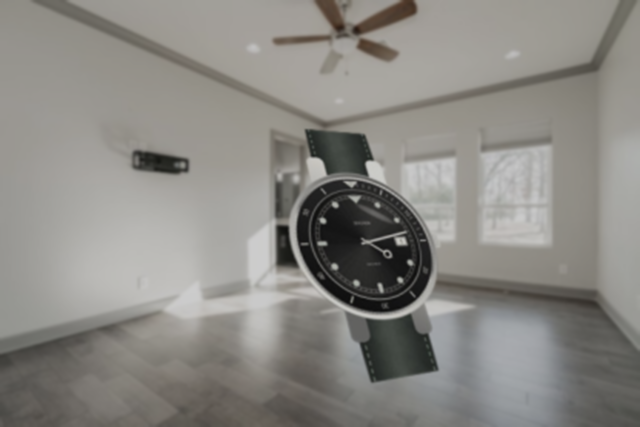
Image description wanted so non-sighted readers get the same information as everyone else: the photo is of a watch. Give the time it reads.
4:13
